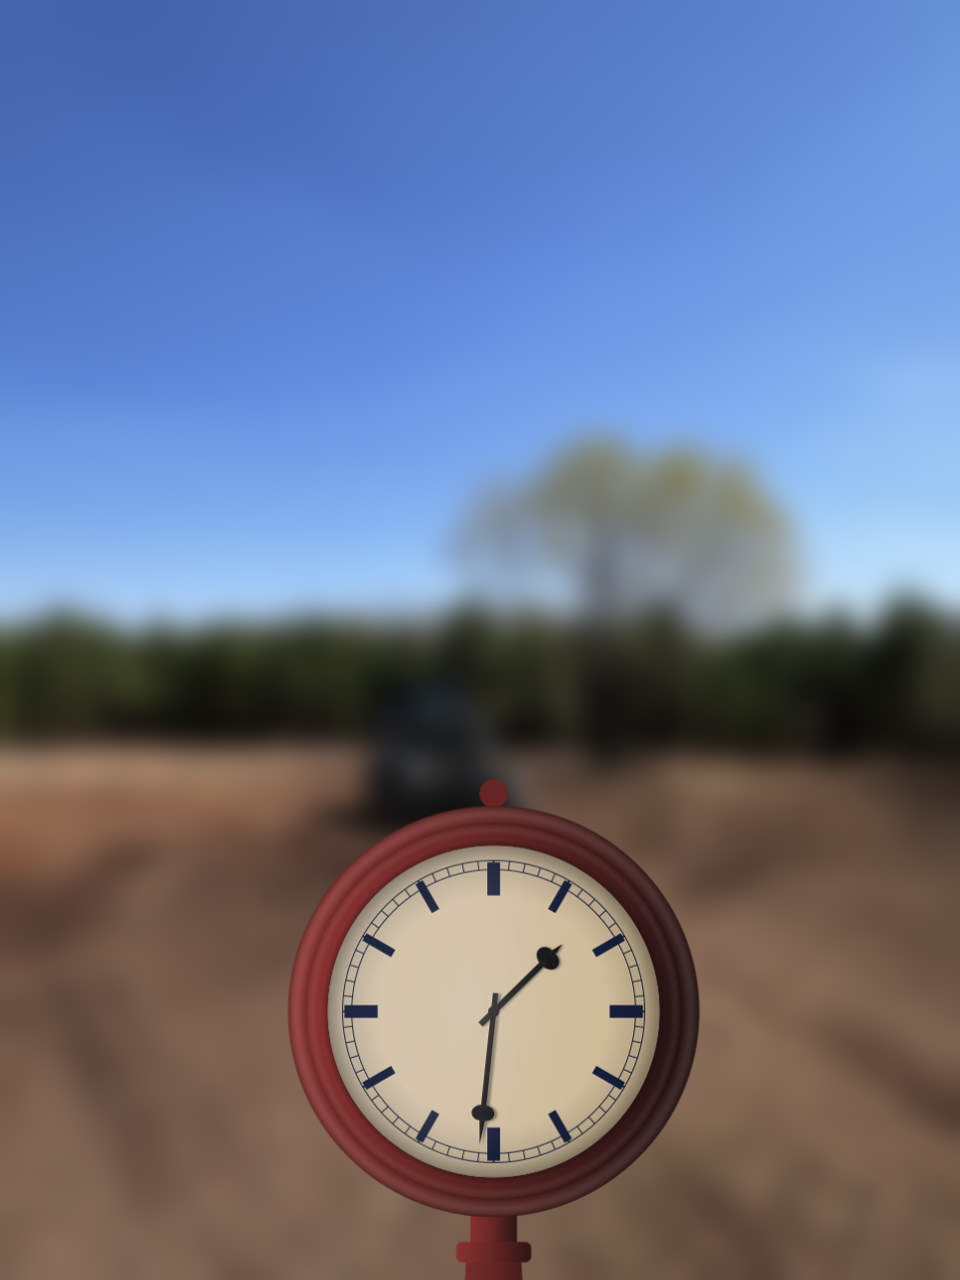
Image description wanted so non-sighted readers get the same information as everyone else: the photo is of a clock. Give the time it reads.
1:31
